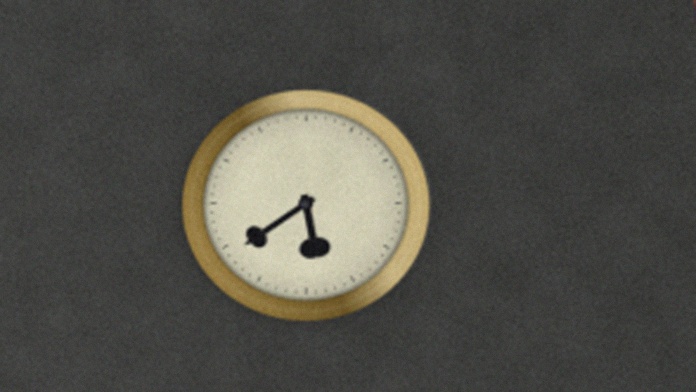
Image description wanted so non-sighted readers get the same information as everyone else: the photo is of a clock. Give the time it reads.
5:39
